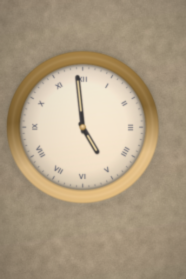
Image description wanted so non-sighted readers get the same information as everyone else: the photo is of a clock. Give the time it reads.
4:59
